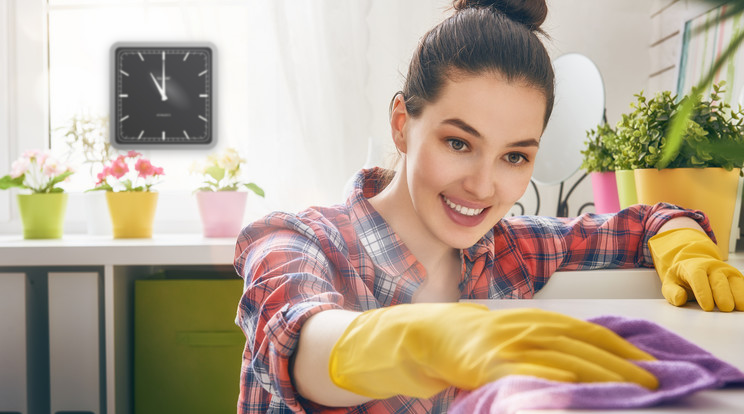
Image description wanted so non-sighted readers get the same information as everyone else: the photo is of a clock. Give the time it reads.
11:00
